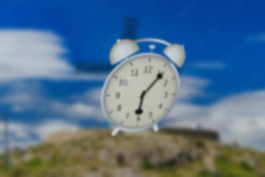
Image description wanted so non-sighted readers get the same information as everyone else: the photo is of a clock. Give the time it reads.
6:06
